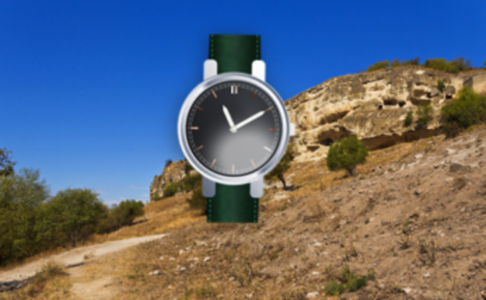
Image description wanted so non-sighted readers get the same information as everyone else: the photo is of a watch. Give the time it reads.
11:10
